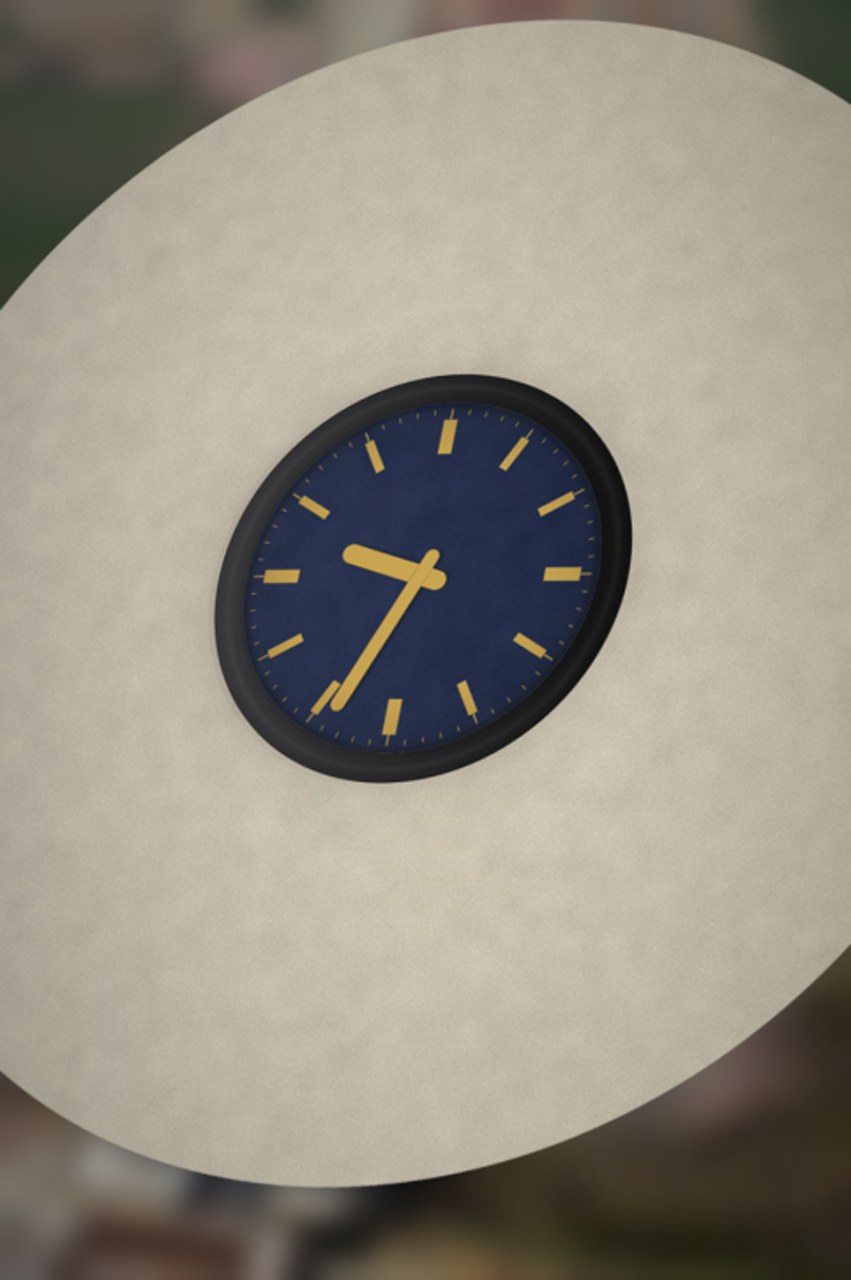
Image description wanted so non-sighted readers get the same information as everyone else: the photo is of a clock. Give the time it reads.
9:34
